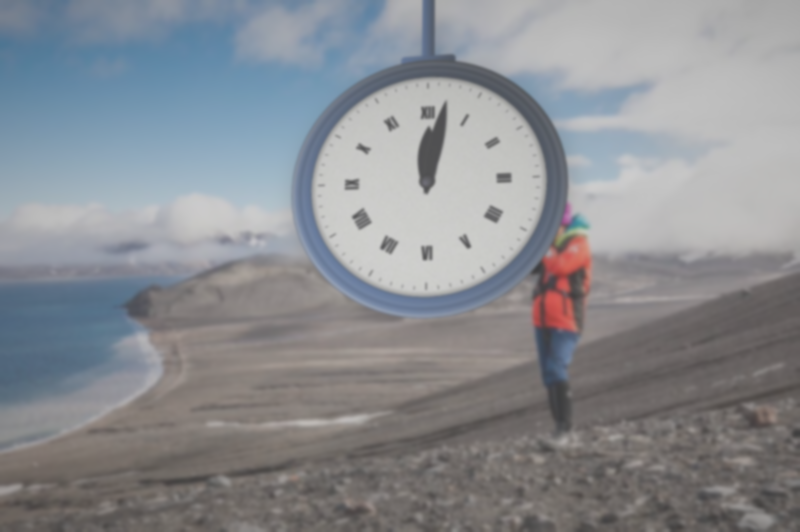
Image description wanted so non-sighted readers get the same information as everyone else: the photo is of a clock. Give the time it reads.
12:02
